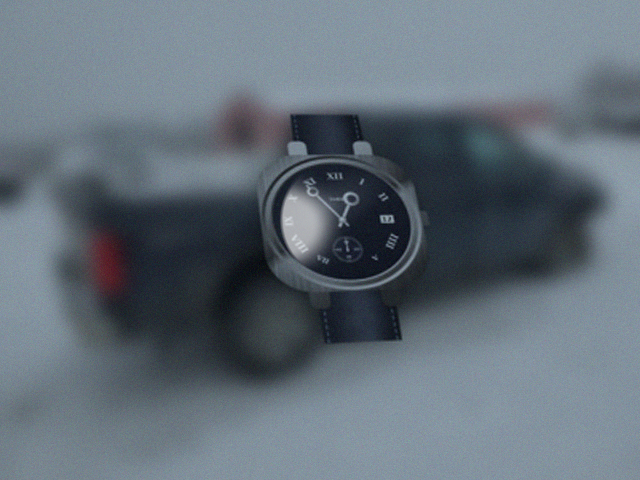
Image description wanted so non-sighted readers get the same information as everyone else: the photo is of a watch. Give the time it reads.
12:54
